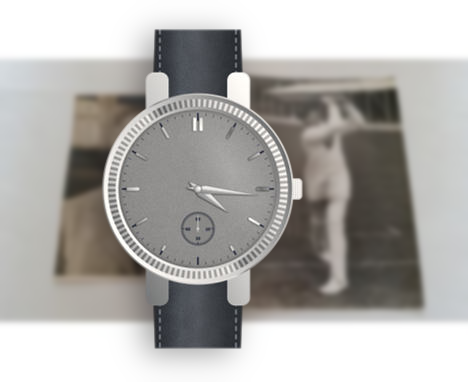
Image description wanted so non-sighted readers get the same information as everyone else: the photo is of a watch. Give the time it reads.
4:16
